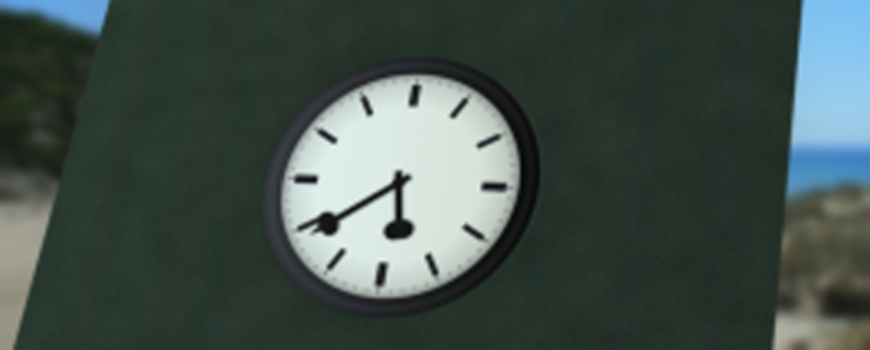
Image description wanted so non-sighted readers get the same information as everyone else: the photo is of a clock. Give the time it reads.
5:39
